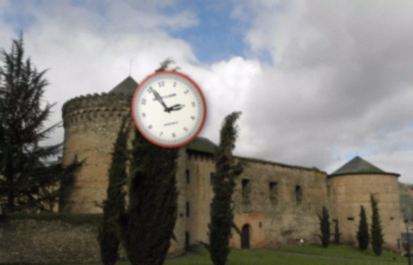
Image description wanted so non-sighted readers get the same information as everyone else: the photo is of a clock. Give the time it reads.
2:56
